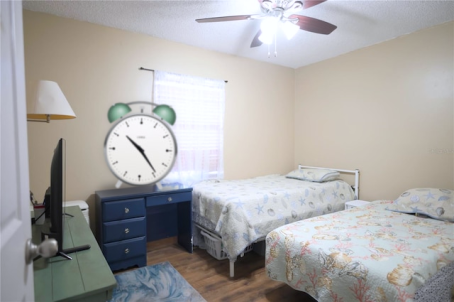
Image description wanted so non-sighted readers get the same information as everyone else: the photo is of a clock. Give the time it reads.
10:24
